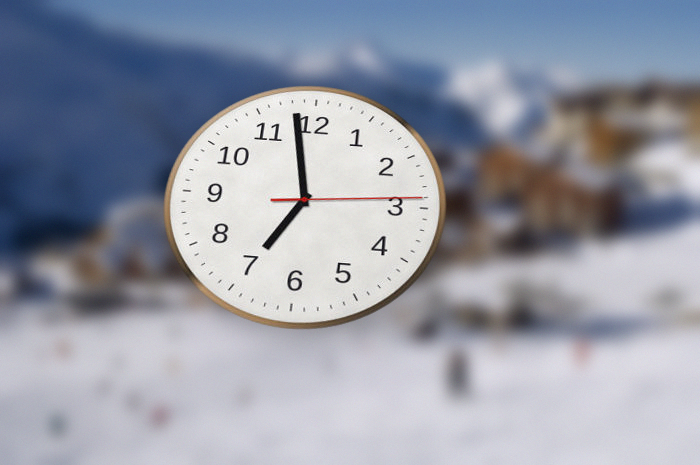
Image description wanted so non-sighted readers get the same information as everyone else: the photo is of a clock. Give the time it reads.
6:58:14
